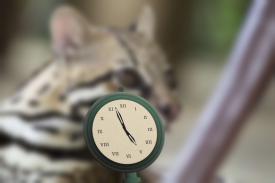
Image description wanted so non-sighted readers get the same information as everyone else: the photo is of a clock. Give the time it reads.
4:57
